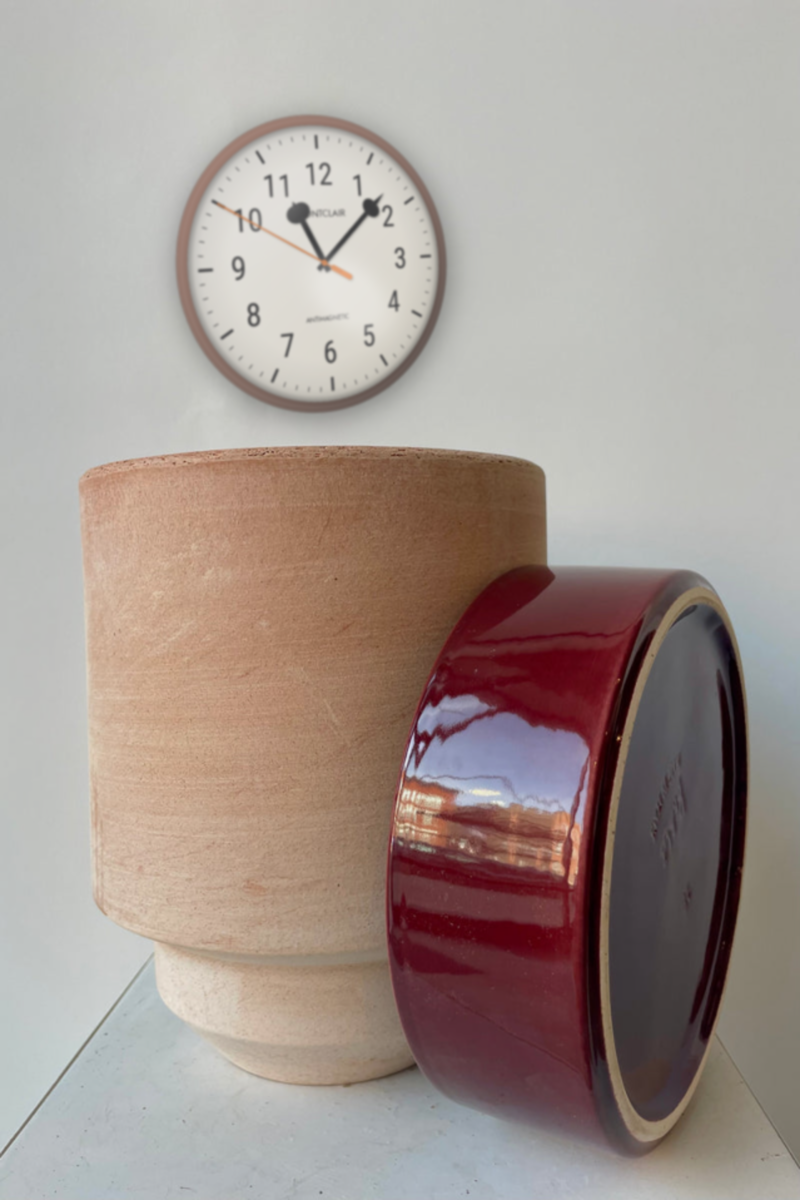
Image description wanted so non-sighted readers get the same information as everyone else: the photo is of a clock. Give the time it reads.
11:07:50
